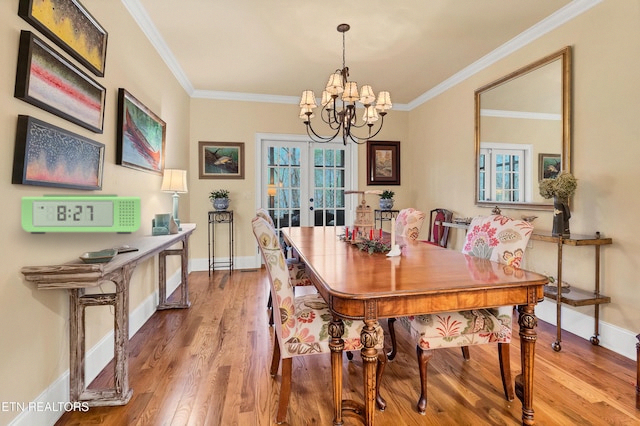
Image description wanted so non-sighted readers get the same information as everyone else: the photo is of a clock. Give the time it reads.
8:27
